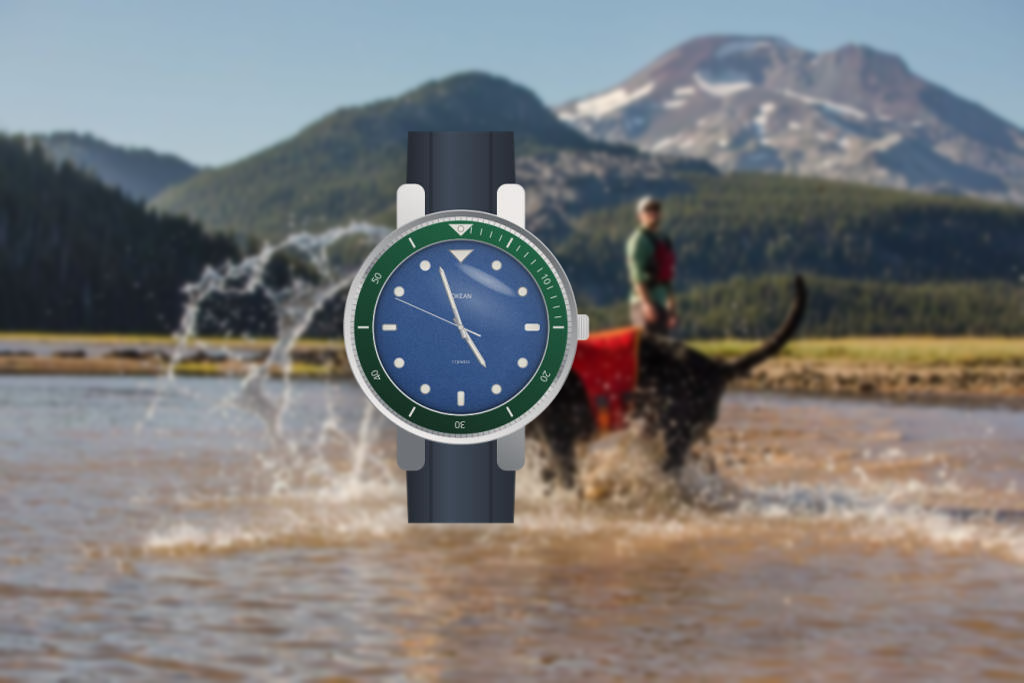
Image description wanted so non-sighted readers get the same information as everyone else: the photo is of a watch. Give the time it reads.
4:56:49
